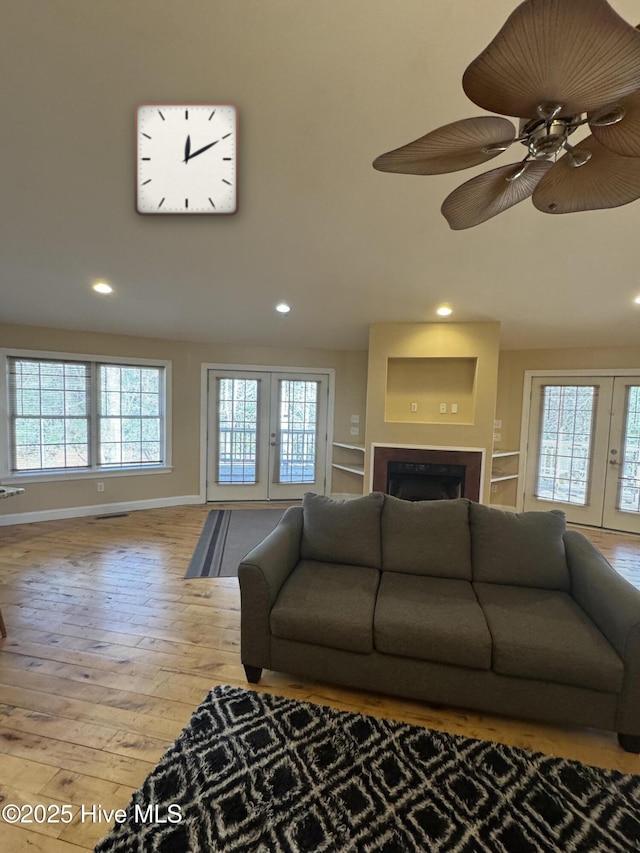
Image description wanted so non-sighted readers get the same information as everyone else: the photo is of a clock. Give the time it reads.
12:10
